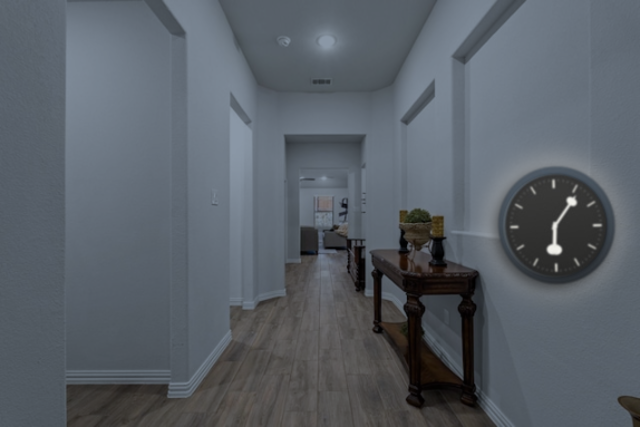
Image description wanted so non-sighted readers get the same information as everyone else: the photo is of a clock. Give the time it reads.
6:06
